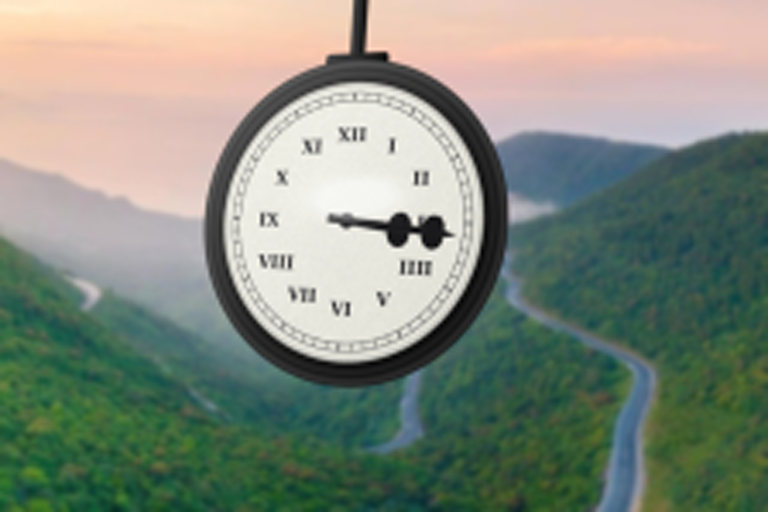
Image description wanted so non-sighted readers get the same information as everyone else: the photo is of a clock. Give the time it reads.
3:16
